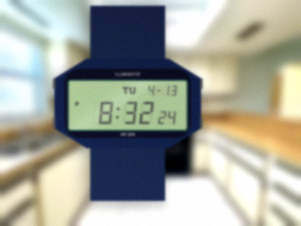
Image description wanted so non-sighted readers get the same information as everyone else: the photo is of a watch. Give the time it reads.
8:32:24
